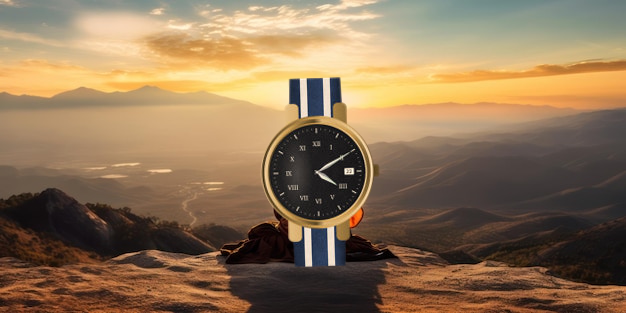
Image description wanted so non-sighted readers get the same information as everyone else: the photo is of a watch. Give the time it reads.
4:10
